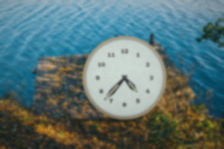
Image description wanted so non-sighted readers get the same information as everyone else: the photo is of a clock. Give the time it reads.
4:37
